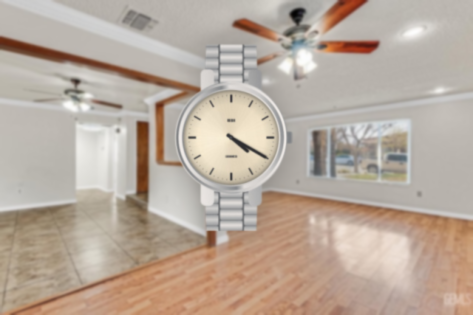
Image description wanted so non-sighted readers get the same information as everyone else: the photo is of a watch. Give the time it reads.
4:20
